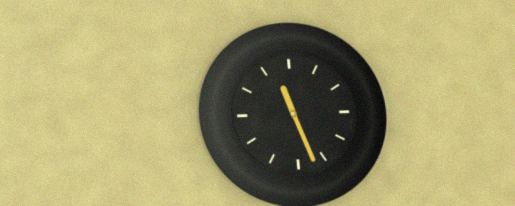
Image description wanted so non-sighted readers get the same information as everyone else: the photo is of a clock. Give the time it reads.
11:27
